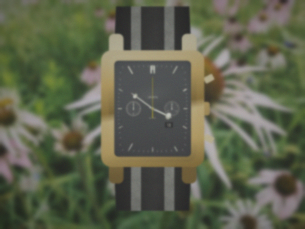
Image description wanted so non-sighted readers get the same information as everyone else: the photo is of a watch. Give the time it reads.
3:51
